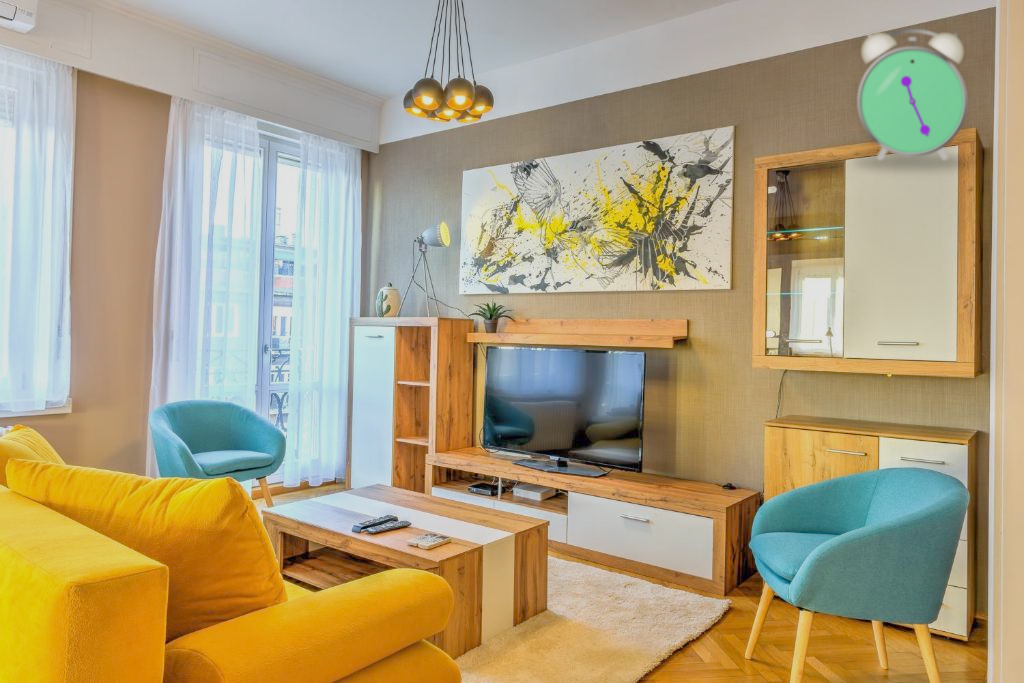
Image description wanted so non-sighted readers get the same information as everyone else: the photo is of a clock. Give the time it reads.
11:26
